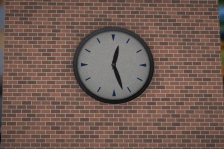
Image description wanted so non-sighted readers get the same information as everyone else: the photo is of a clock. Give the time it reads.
12:27
